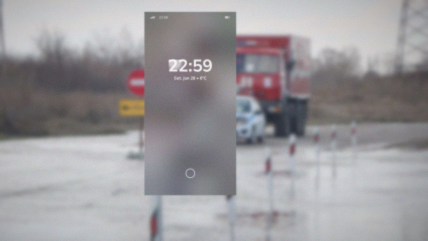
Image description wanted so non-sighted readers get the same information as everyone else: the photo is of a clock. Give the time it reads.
22:59
